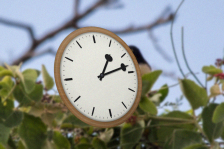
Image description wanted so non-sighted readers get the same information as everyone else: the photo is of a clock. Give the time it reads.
1:13
